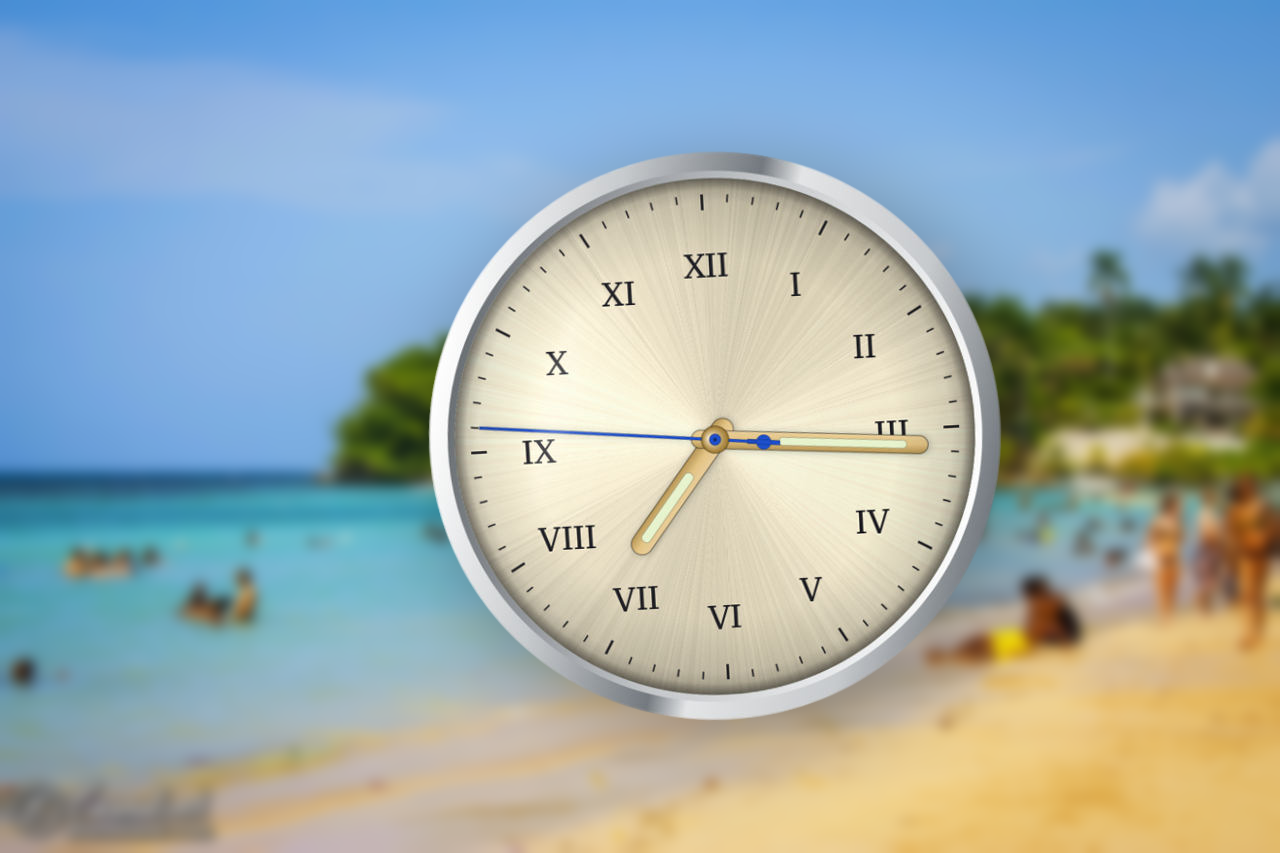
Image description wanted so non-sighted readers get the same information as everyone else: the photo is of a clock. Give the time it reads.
7:15:46
